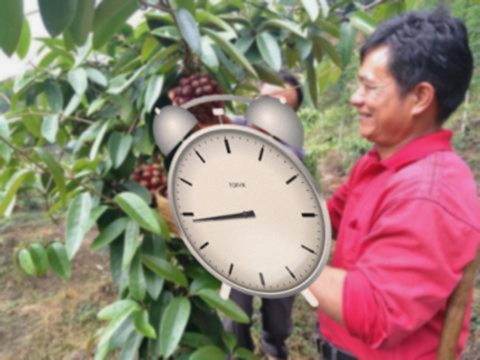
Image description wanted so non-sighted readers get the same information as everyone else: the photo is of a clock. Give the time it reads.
8:44
